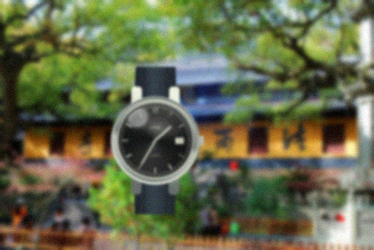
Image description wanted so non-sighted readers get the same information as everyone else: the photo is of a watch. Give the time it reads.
1:35
